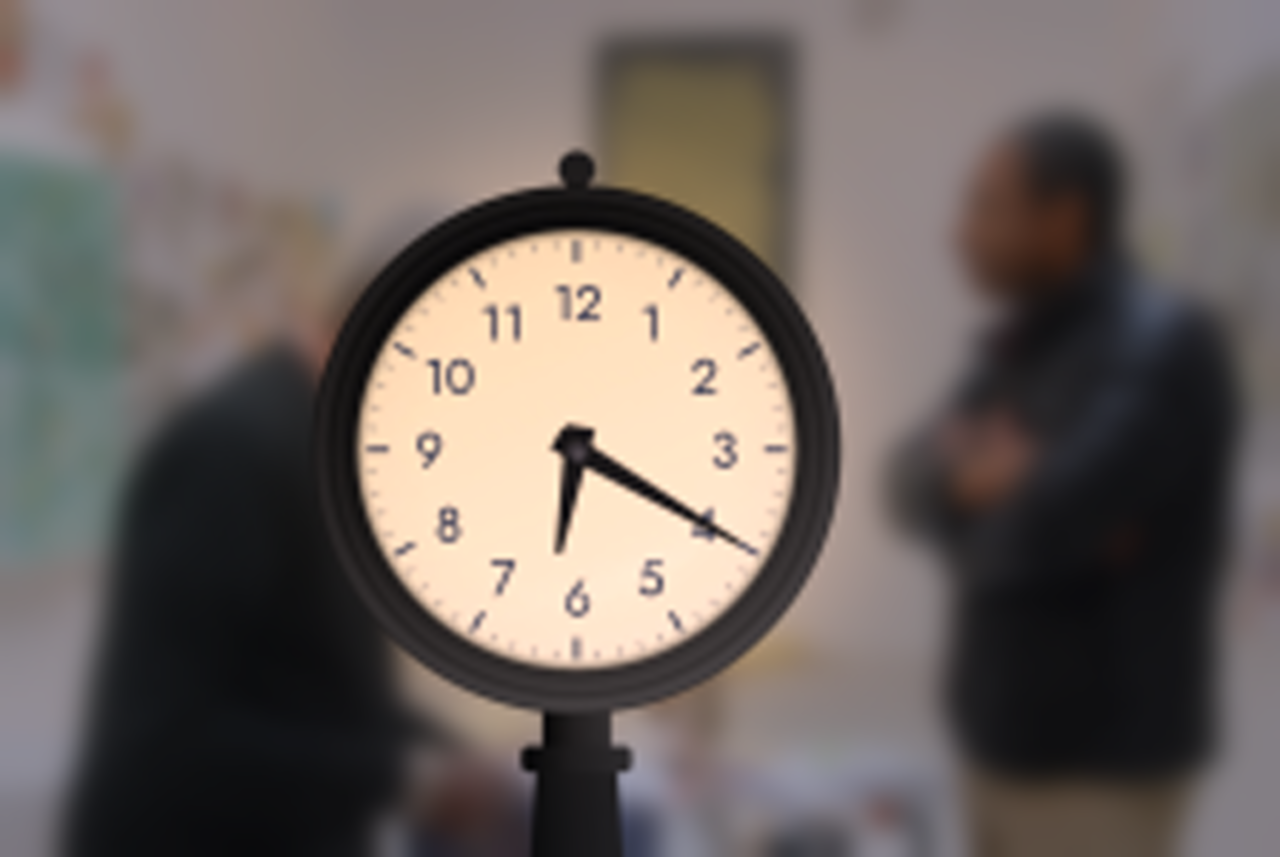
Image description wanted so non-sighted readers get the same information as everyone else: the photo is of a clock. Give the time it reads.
6:20
